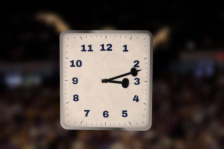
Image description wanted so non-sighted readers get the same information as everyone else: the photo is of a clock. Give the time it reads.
3:12
